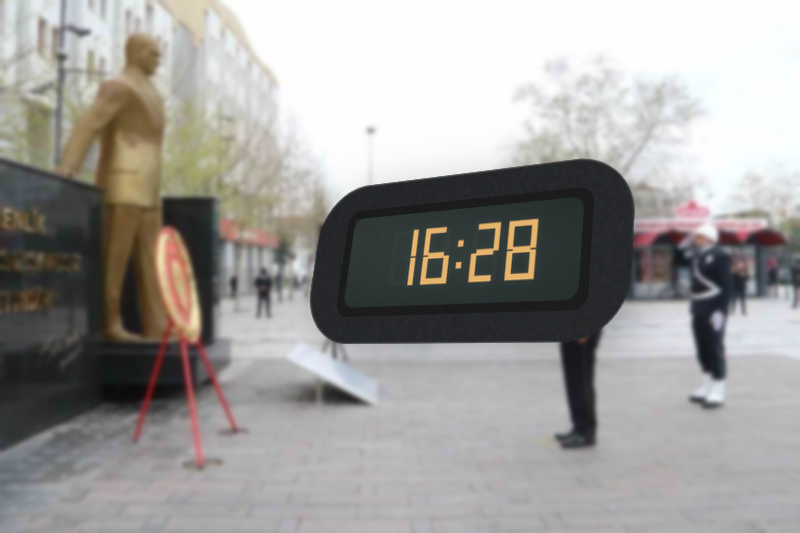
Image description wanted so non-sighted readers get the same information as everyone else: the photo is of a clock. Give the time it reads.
16:28
